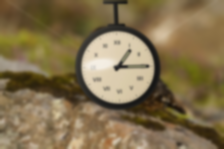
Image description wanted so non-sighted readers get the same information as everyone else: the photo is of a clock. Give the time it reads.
1:15
